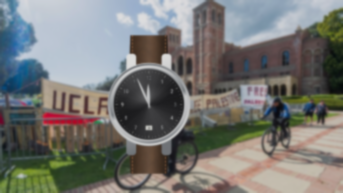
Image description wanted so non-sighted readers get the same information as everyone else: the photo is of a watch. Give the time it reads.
11:56
